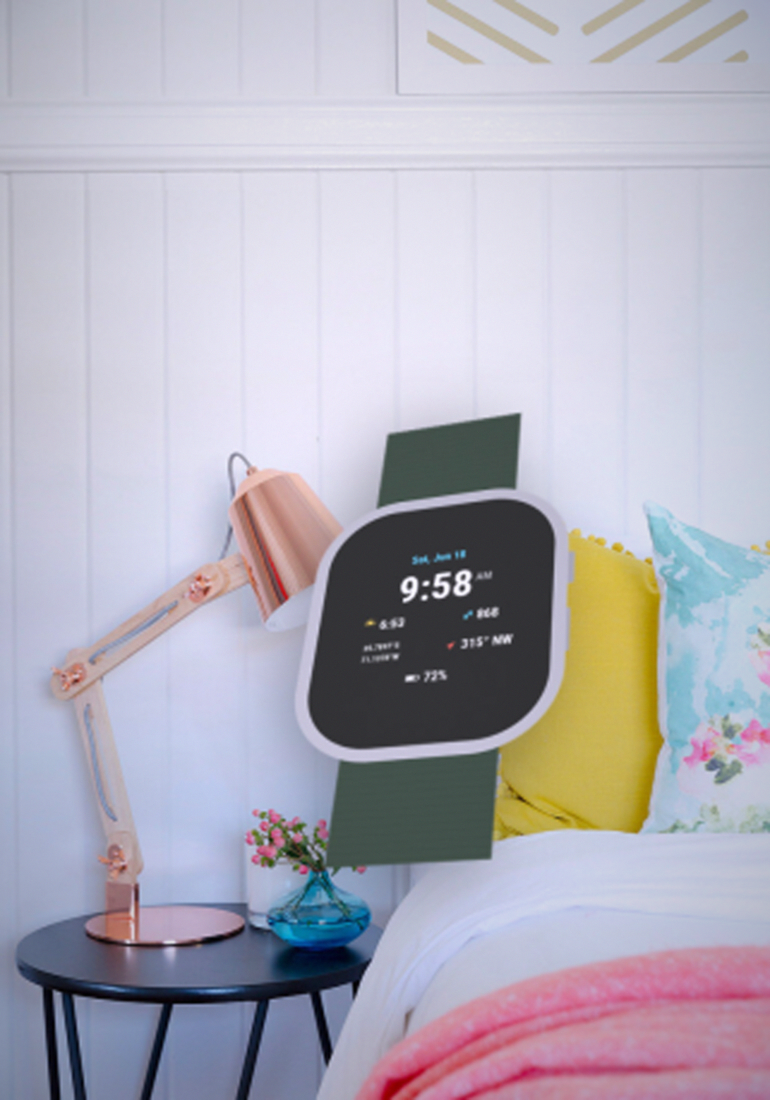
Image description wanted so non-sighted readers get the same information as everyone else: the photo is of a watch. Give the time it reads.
9:58
